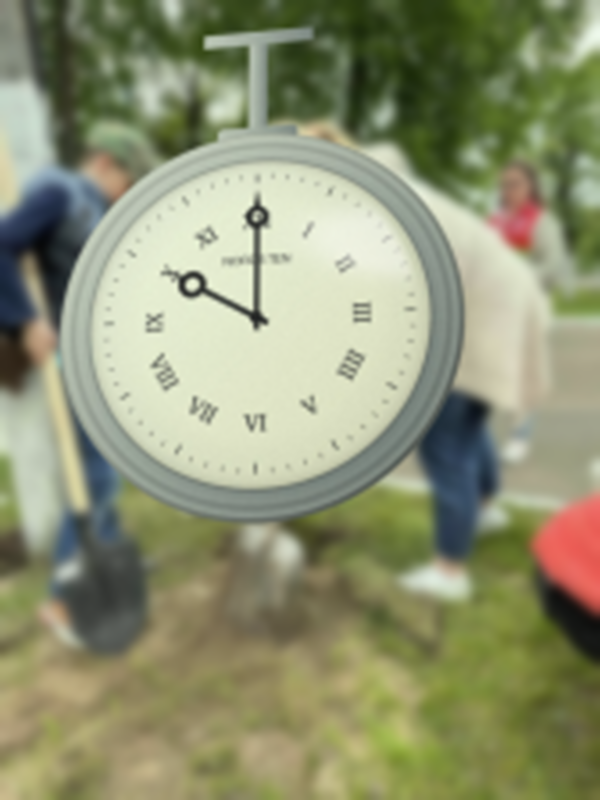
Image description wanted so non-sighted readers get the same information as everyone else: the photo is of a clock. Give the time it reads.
10:00
